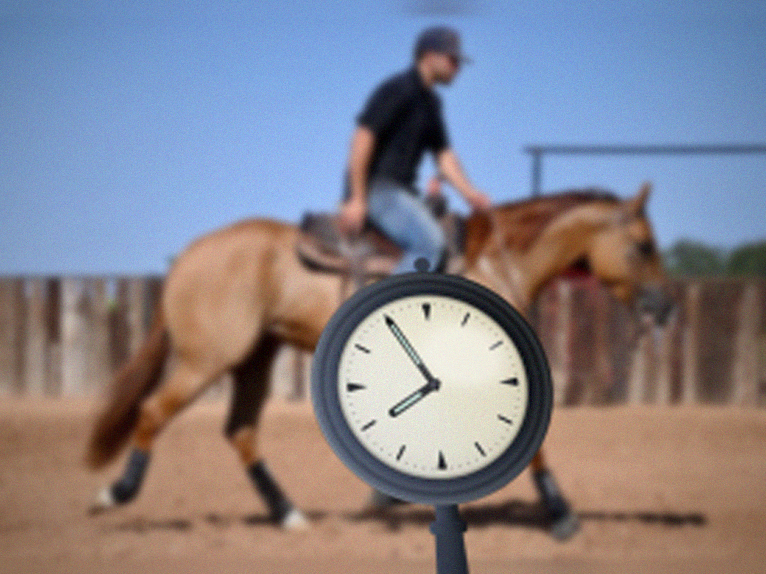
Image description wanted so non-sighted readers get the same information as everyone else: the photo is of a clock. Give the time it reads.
7:55
